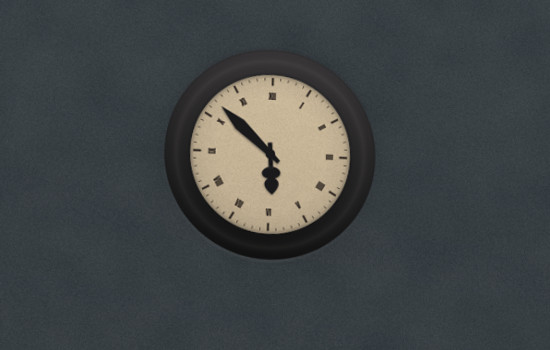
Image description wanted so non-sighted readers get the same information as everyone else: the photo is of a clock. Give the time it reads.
5:52
